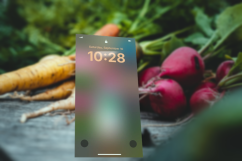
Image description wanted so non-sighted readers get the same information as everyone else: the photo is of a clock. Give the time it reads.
10:28
